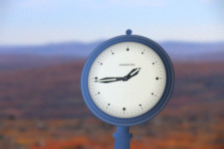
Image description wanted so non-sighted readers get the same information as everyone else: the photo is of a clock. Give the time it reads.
1:44
